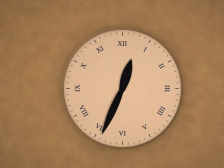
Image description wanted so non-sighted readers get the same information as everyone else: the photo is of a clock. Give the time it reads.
12:34
